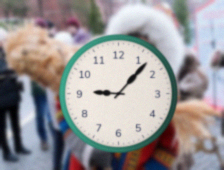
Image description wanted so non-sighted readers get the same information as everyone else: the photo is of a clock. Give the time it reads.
9:07
